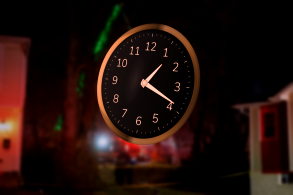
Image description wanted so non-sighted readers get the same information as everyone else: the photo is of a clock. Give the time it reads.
1:19
